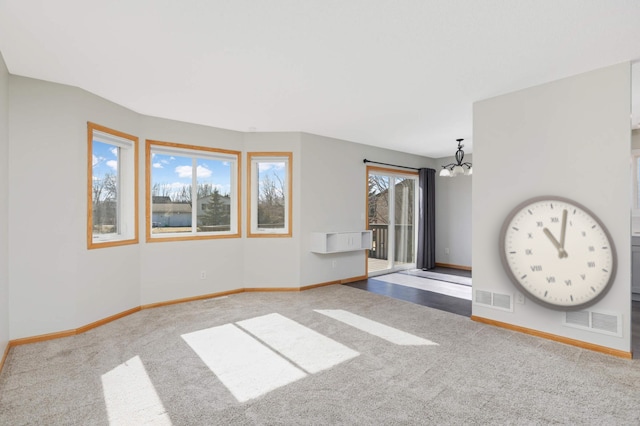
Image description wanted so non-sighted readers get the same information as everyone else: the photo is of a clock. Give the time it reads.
11:03
